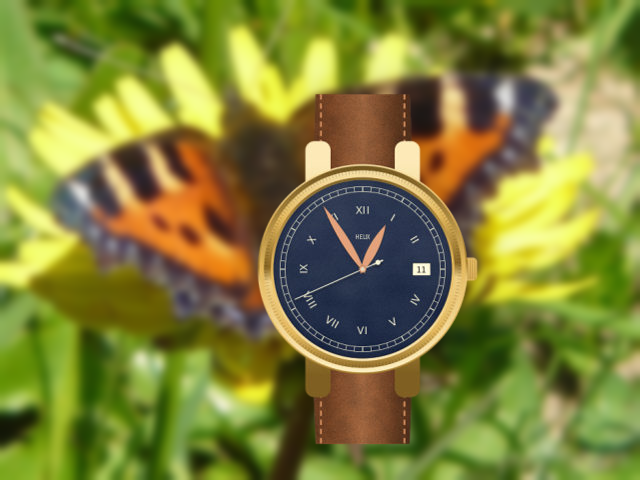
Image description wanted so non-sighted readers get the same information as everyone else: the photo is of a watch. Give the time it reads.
12:54:41
